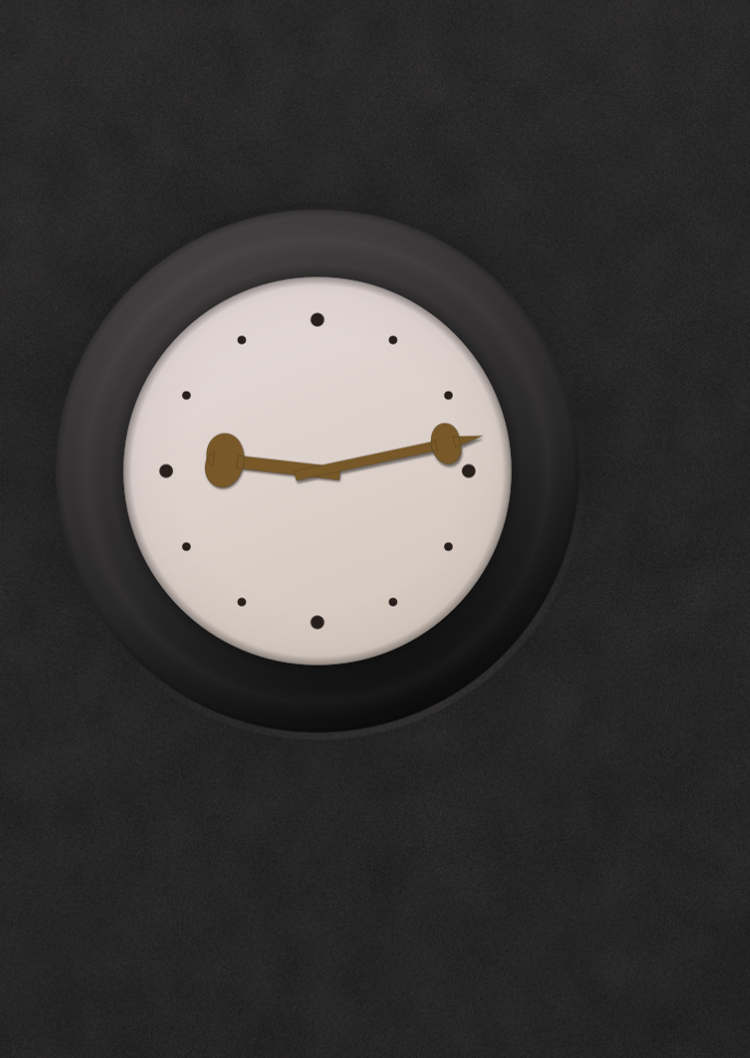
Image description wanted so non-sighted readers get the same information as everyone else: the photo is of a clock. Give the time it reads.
9:13
